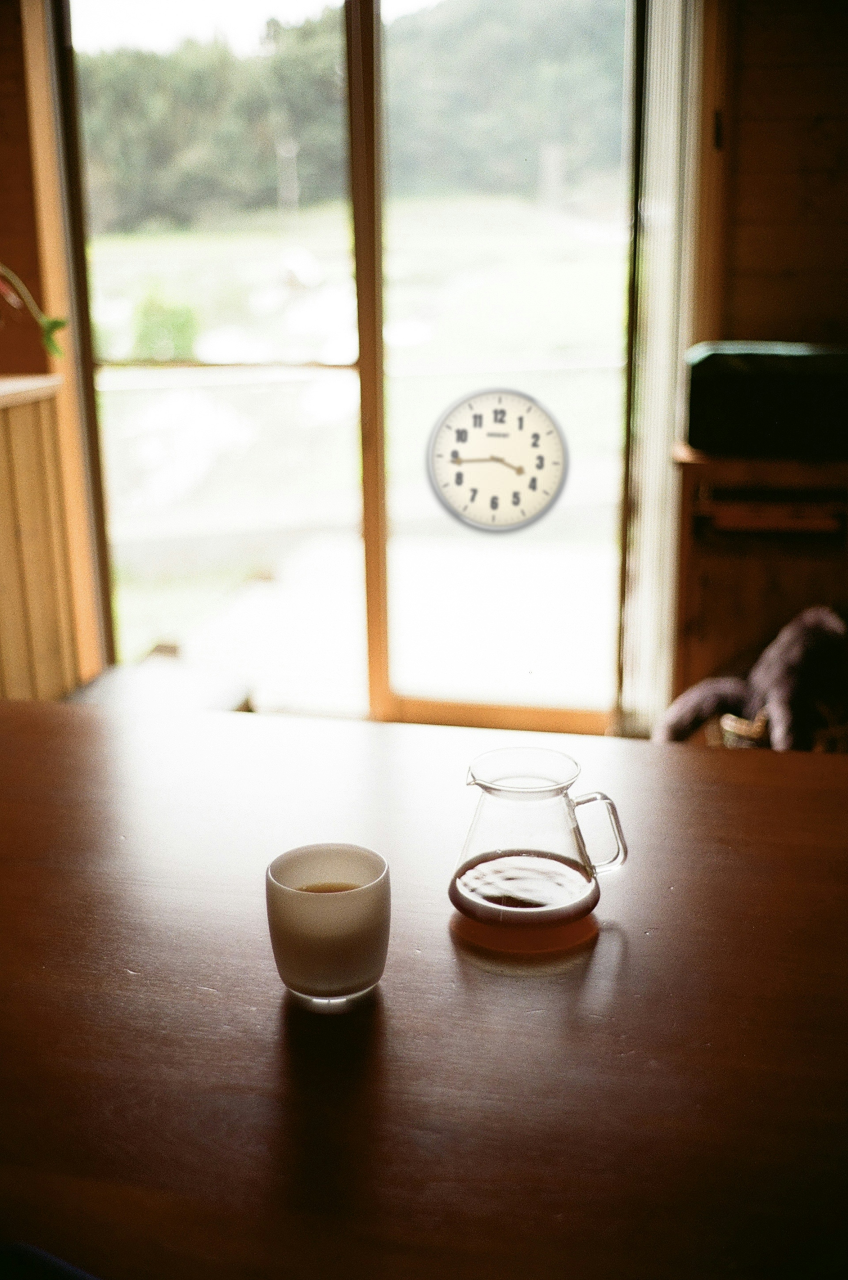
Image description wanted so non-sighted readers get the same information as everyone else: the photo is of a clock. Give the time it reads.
3:44
